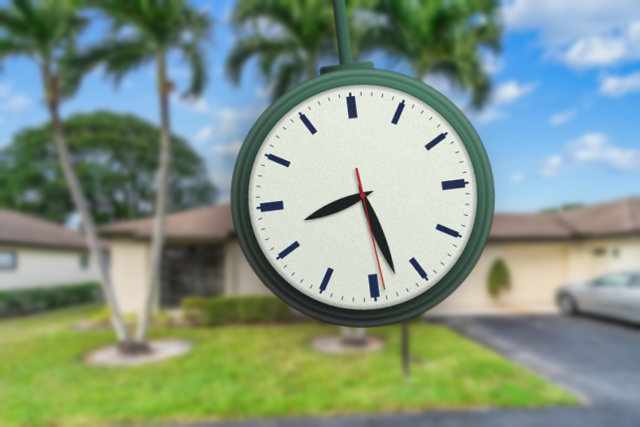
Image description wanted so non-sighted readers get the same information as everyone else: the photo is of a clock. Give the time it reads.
8:27:29
